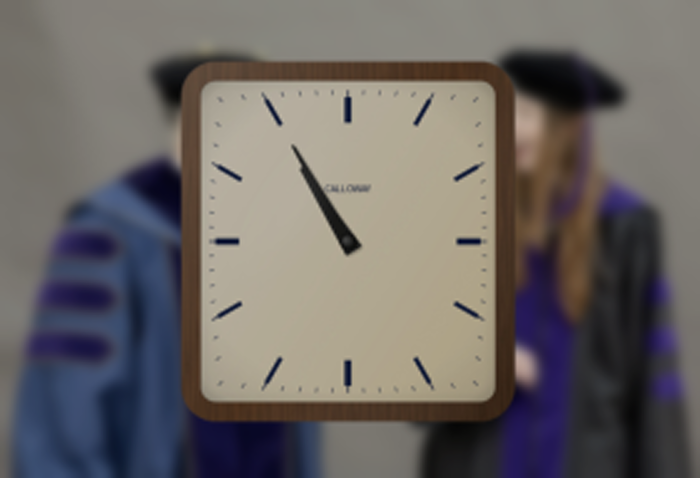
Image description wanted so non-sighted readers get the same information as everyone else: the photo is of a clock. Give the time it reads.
10:55
